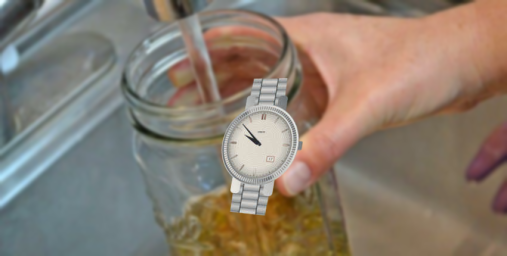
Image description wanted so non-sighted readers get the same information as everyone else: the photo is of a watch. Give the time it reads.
9:52
